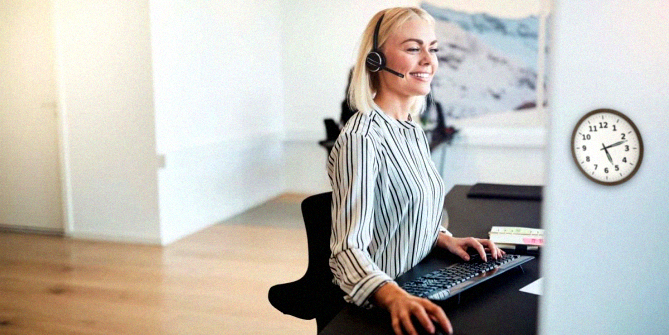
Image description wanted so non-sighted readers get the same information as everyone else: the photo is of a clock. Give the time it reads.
5:12
